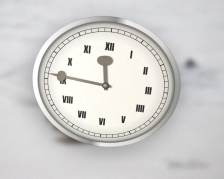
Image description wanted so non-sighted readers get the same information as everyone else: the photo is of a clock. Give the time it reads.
11:46
